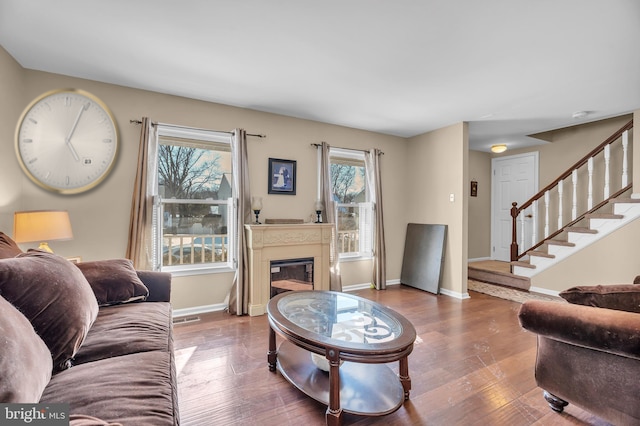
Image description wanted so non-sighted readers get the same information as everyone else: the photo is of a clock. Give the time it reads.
5:04
